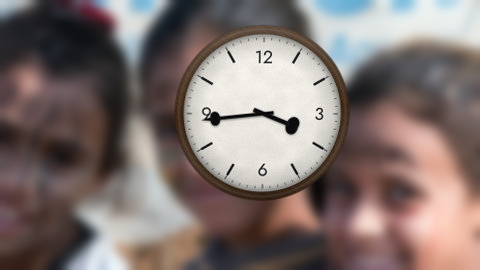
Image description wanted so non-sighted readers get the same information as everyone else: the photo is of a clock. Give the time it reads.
3:44
